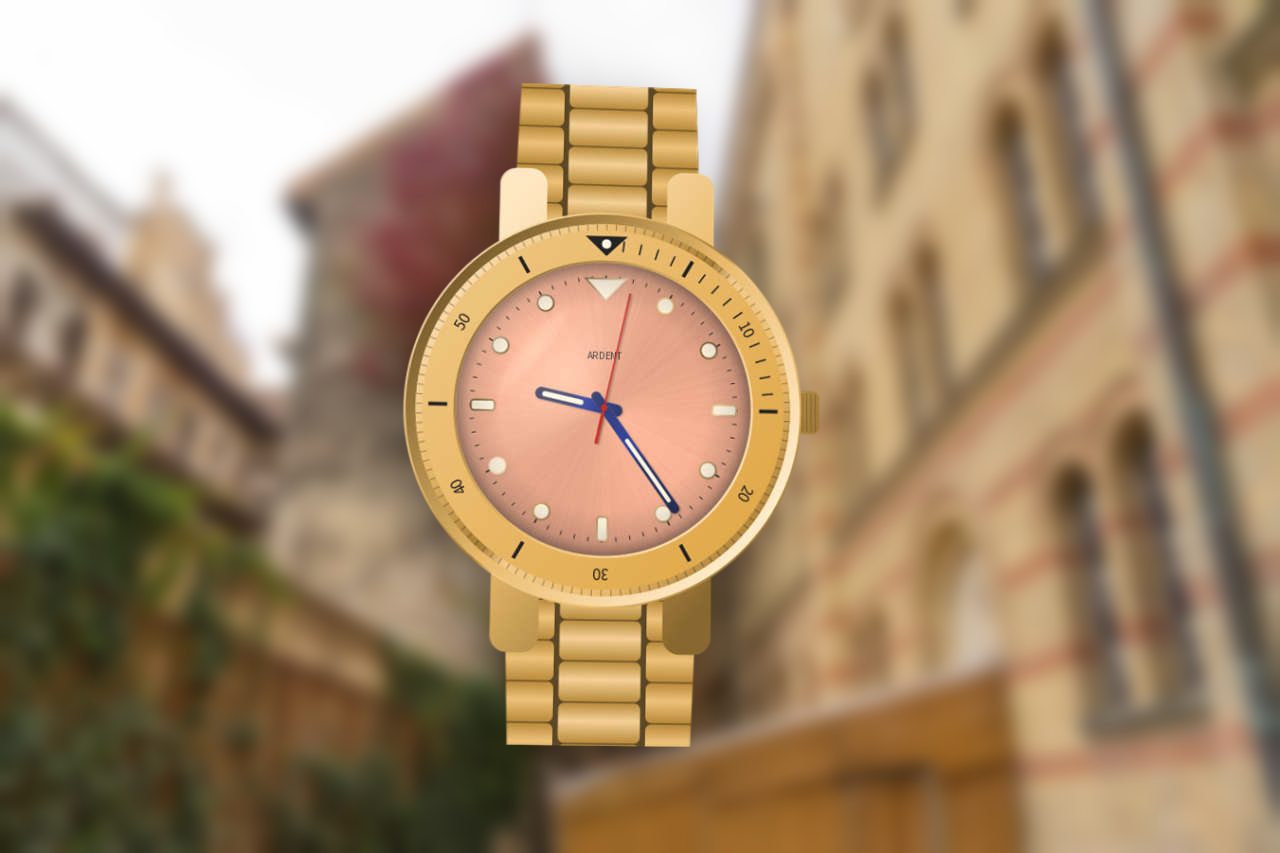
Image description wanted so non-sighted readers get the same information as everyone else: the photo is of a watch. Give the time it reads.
9:24:02
